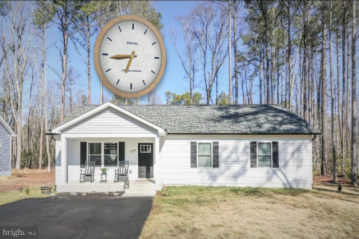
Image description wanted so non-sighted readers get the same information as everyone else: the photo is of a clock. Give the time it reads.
6:44
